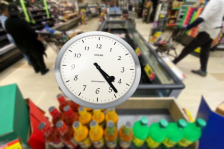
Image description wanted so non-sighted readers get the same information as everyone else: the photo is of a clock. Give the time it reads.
4:24
